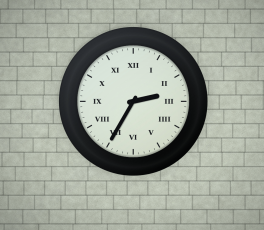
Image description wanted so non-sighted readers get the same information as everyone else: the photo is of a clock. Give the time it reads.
2:35
